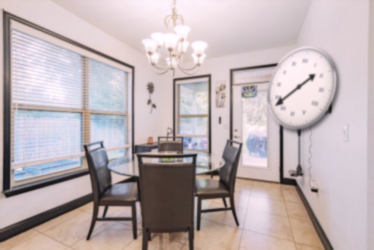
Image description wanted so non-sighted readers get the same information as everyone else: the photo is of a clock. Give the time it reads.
1:38
